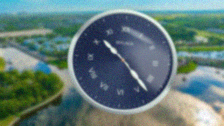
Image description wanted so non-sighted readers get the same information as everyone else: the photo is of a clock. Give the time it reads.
10:23
